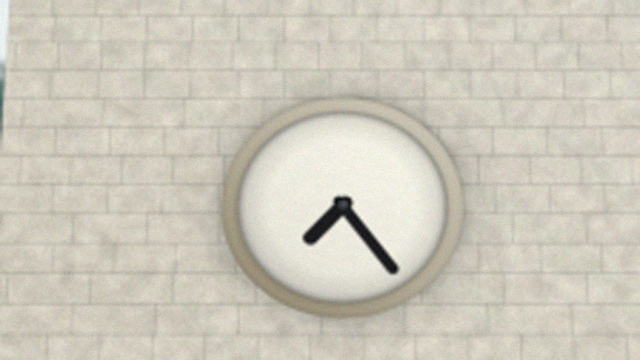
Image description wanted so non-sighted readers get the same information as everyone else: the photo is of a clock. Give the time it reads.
7:24
